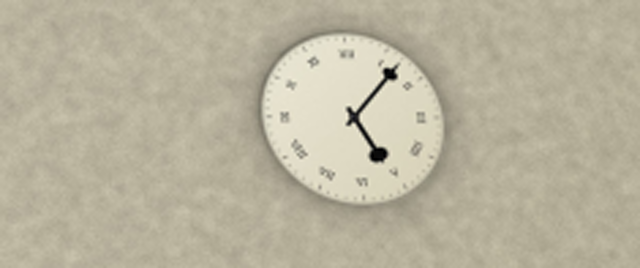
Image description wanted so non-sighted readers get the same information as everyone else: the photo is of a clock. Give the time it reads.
5:07
